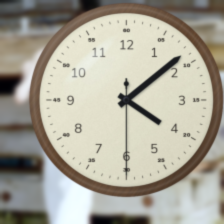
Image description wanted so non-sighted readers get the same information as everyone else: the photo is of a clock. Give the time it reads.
4:08:30
